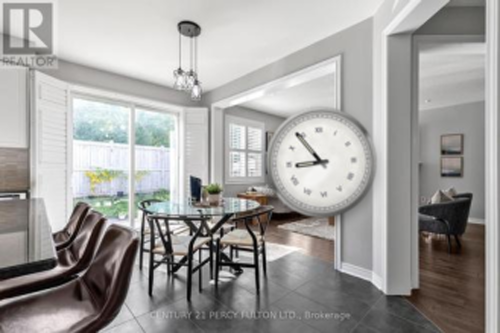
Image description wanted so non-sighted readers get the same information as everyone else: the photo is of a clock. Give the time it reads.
8:54
